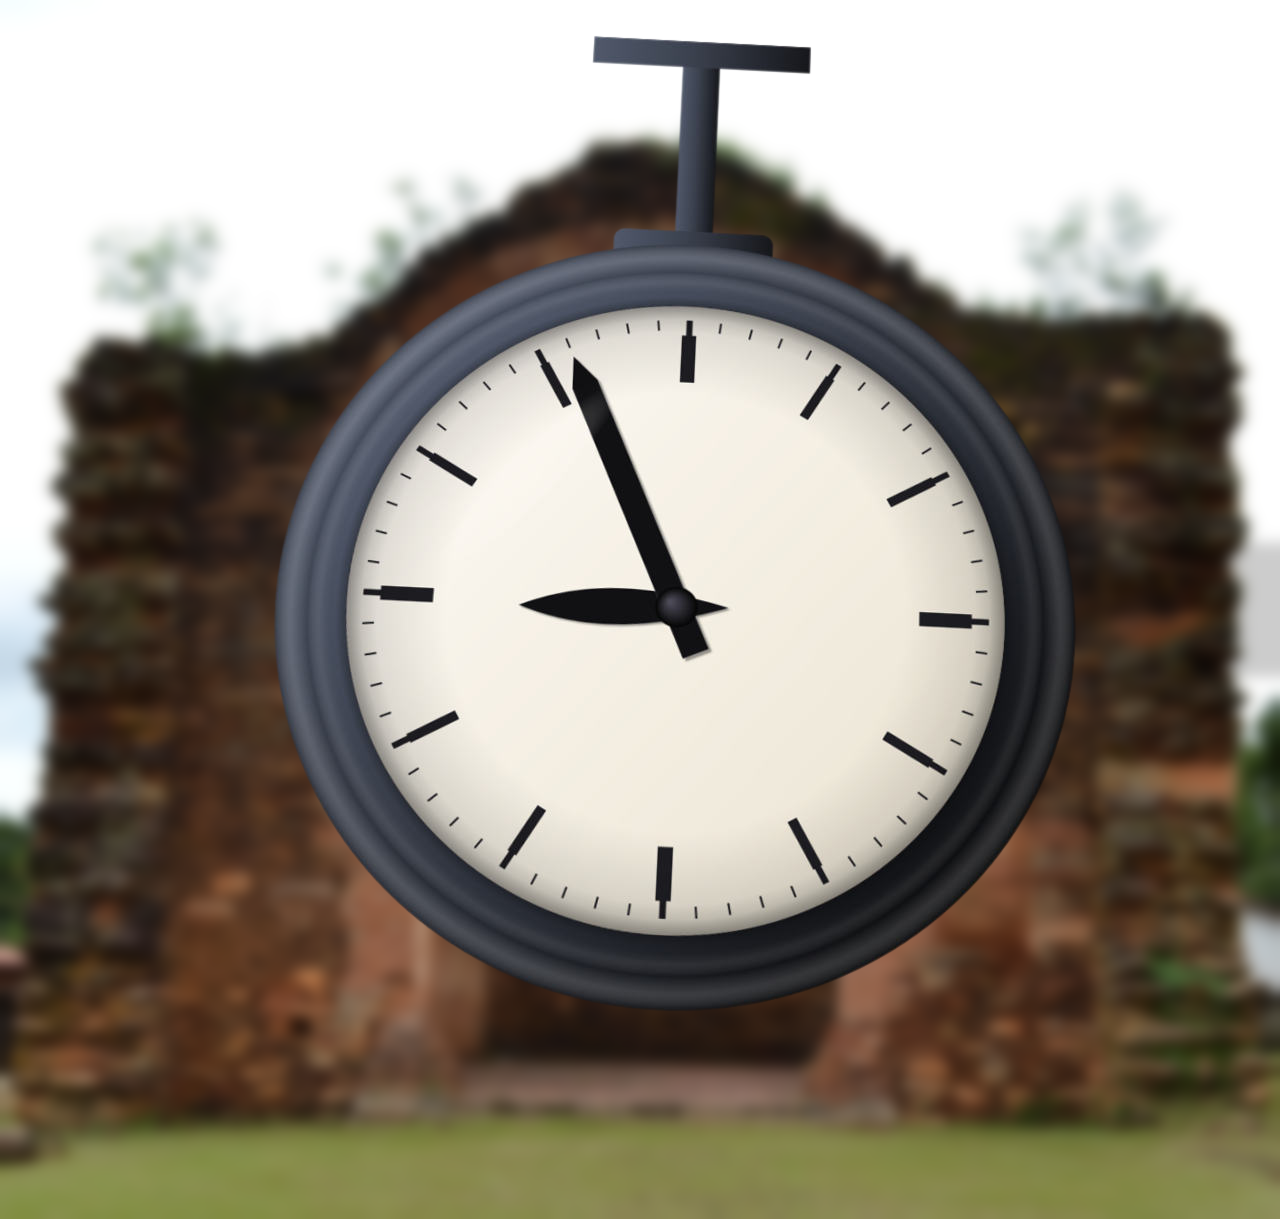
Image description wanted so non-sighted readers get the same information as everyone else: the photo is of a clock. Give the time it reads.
8:56
